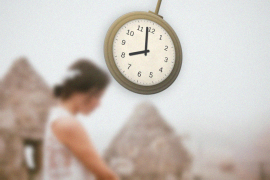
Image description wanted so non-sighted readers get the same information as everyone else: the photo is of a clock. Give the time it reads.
7:58
